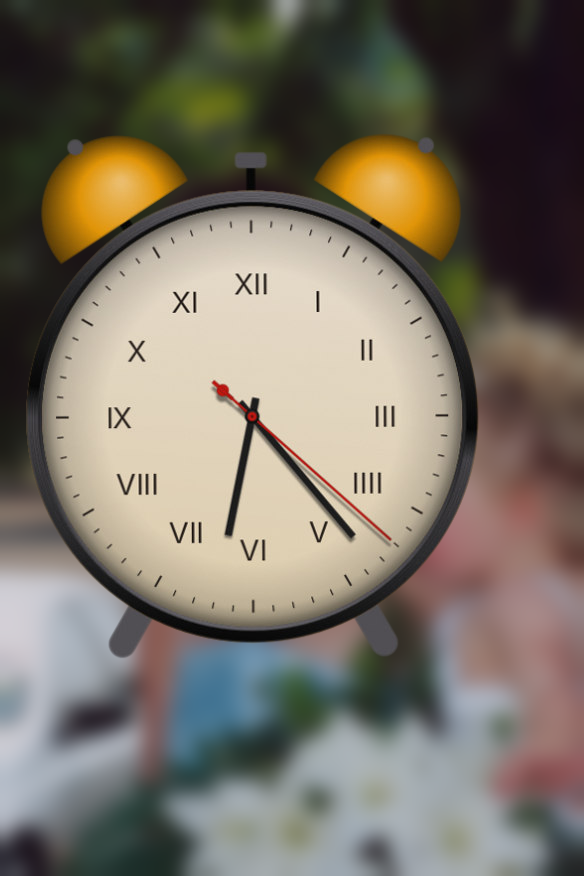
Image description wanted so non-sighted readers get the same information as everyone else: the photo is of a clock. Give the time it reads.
6:23:22
